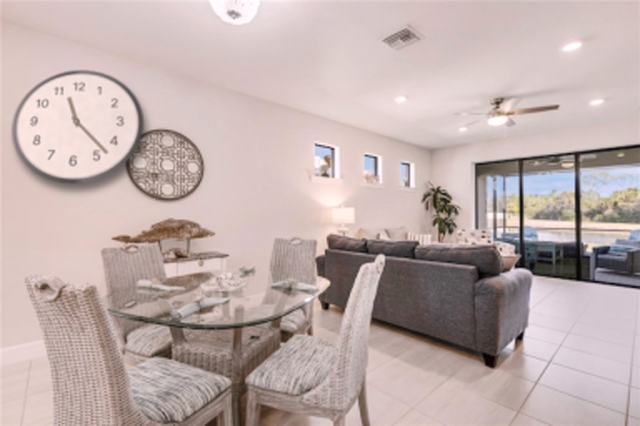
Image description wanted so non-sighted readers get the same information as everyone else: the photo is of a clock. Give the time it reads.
11:23
